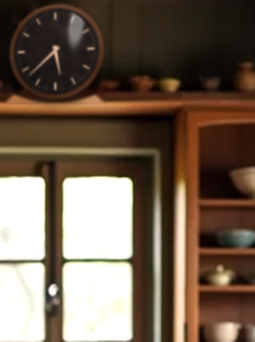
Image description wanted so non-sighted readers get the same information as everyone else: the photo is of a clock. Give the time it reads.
5:38
